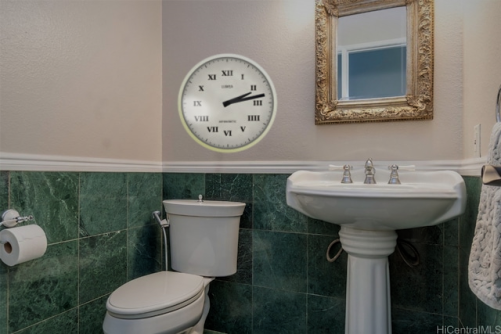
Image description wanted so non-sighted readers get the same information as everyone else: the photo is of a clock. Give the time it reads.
2:13
